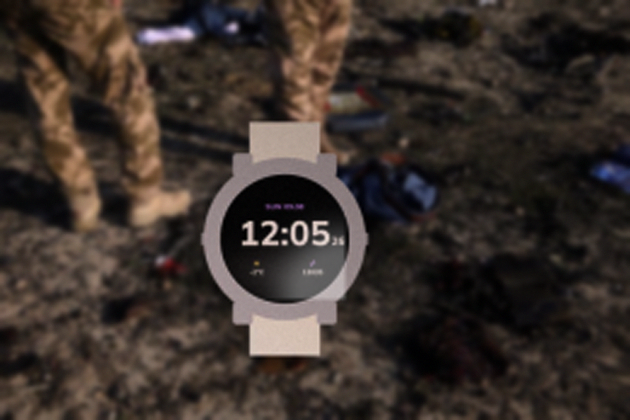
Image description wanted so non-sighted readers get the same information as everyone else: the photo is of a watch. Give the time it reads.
12:05
